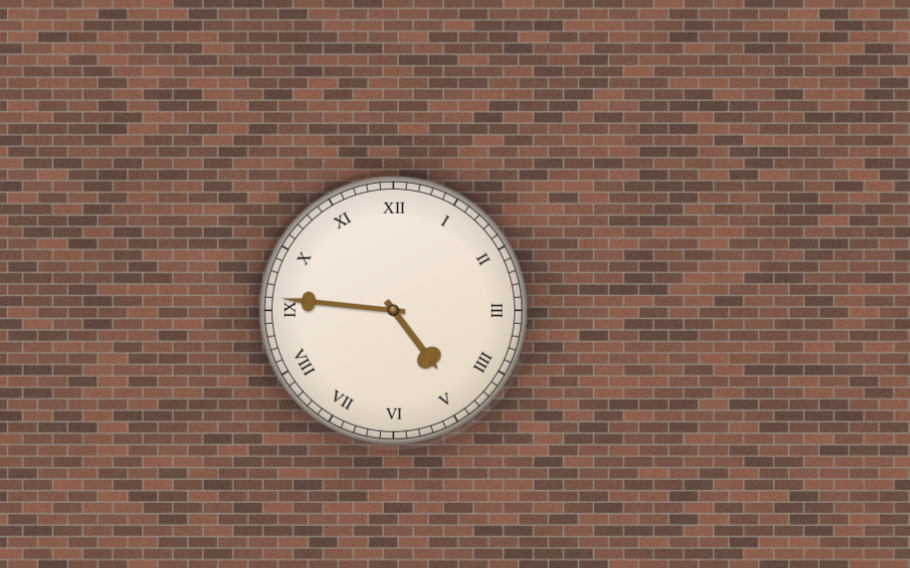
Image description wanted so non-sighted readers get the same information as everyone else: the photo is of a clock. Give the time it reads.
4:46
